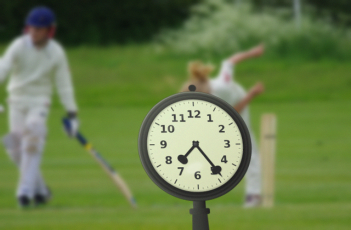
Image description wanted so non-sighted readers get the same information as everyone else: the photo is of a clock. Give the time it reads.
7:24
